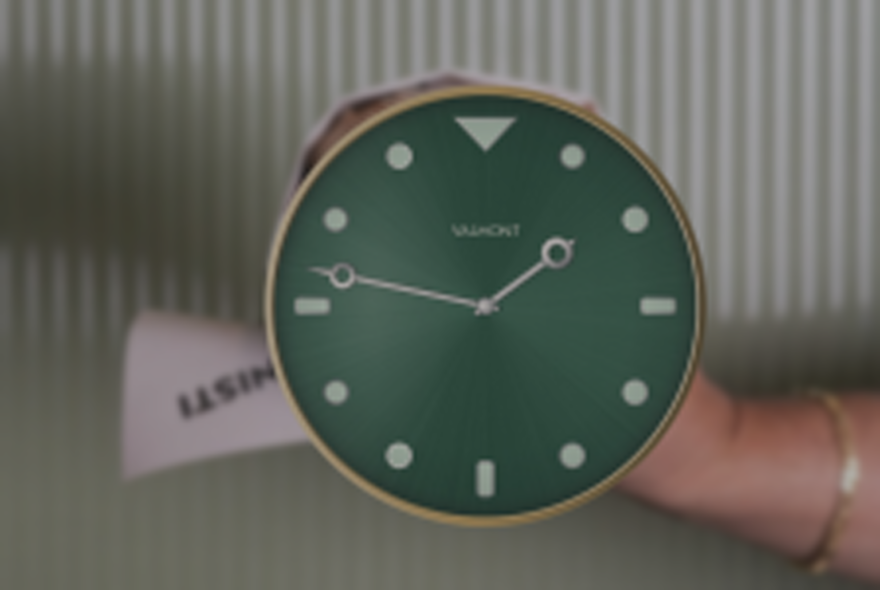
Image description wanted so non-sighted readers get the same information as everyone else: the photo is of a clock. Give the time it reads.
1:47
